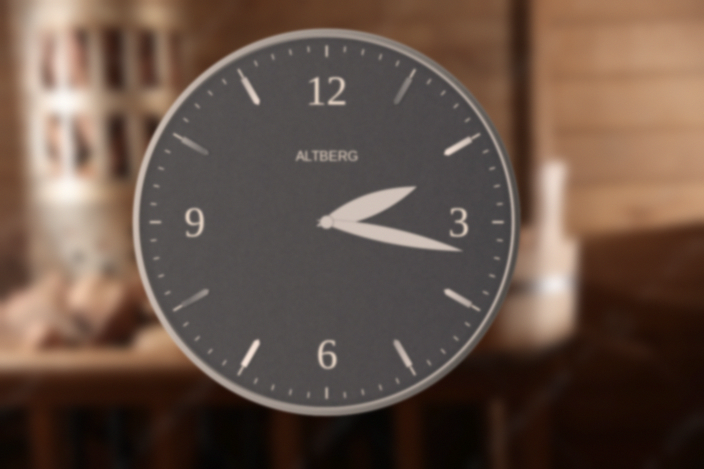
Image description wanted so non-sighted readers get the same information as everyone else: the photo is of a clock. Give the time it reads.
2:17
